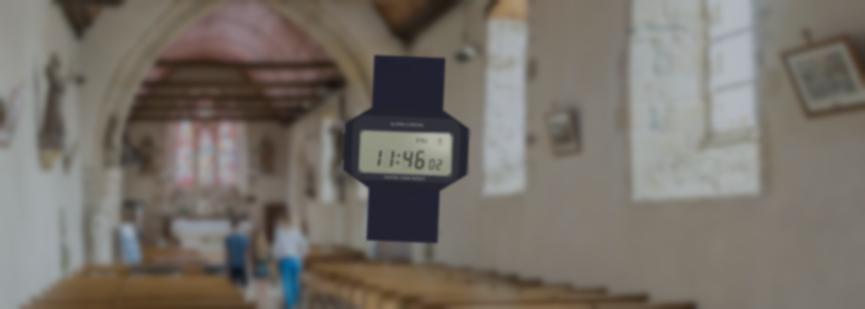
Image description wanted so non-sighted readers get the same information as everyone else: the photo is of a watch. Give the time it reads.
11:46
